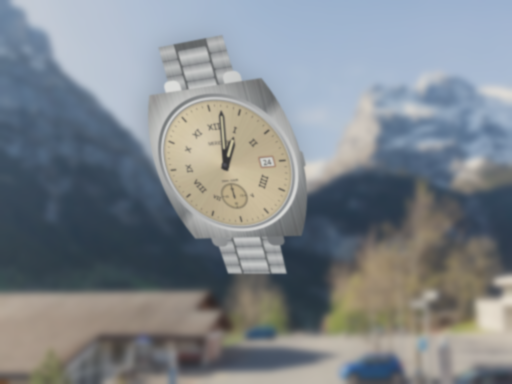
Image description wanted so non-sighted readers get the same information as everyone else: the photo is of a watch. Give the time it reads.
1:02
